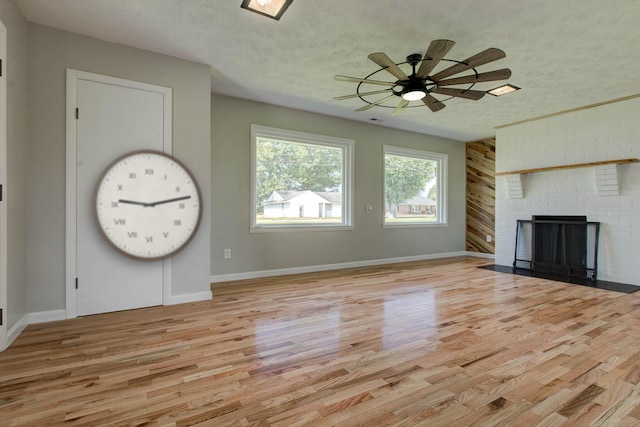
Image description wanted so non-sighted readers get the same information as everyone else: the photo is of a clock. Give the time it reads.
9:13
